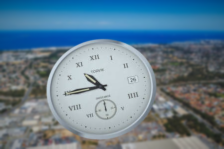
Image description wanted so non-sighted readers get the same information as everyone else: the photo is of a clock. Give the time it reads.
10:45
